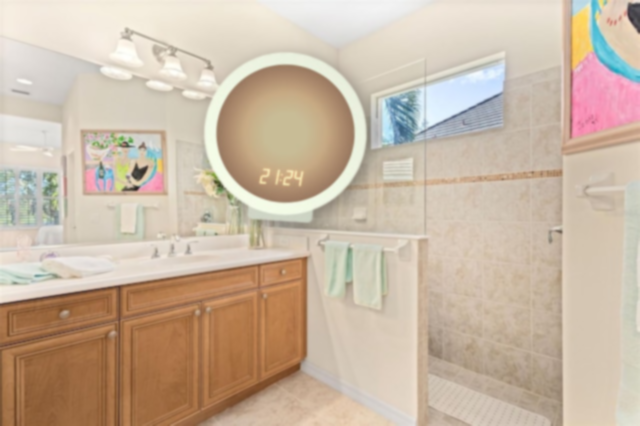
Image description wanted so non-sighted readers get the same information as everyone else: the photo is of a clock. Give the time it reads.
21:24
